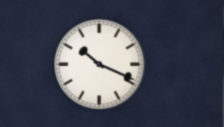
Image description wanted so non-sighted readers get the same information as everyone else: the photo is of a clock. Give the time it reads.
10:19
